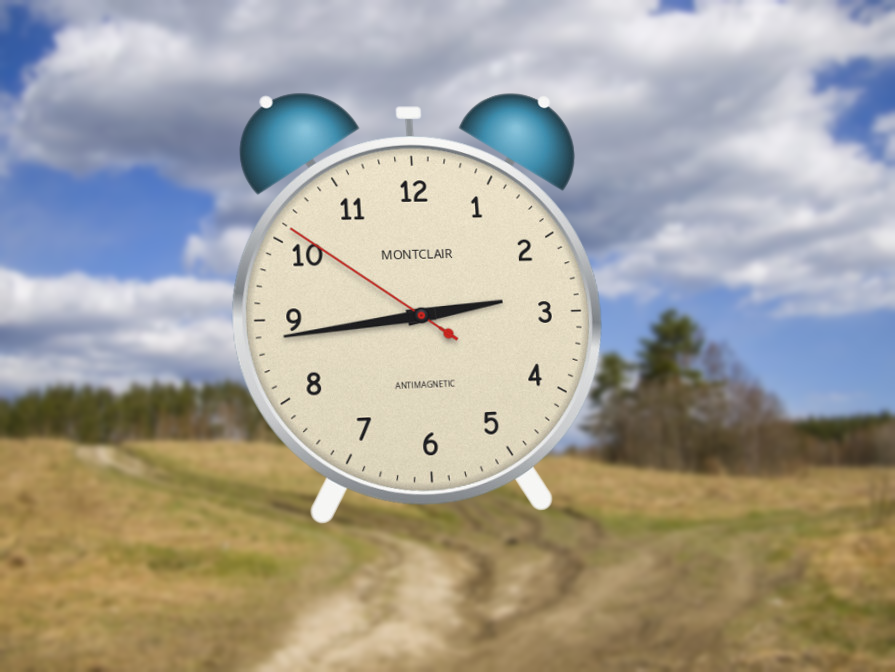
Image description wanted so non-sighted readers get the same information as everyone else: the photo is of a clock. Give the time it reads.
2:43:51
